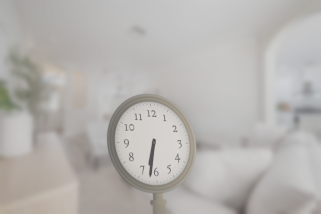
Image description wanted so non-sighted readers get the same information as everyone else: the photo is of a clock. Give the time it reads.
6:32
